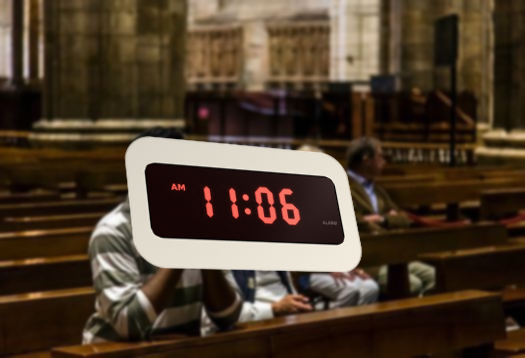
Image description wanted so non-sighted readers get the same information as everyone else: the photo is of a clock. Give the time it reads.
11:06
